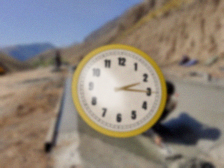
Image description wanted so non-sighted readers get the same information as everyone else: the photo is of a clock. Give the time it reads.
2:15
